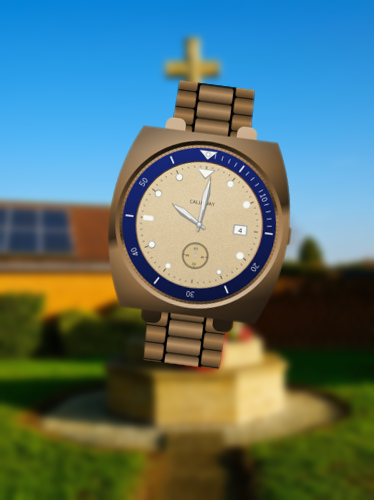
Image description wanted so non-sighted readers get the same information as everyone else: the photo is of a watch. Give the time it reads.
10:01
